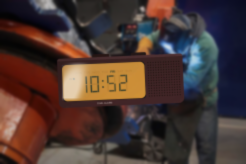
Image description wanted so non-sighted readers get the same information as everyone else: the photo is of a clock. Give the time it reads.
10:52
